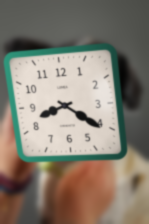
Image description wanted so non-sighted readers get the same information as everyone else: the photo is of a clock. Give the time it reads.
8:21
